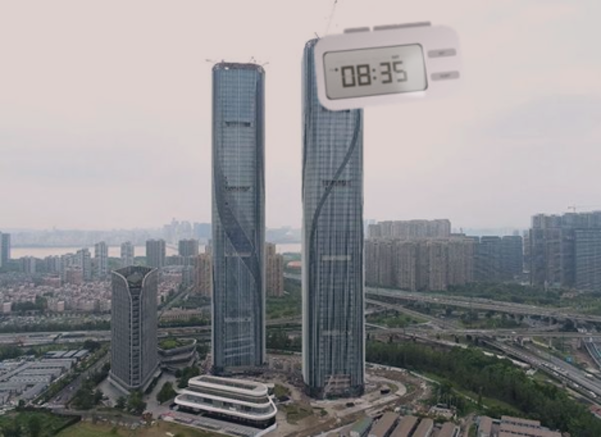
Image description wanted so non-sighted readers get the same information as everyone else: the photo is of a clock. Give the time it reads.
8:35
